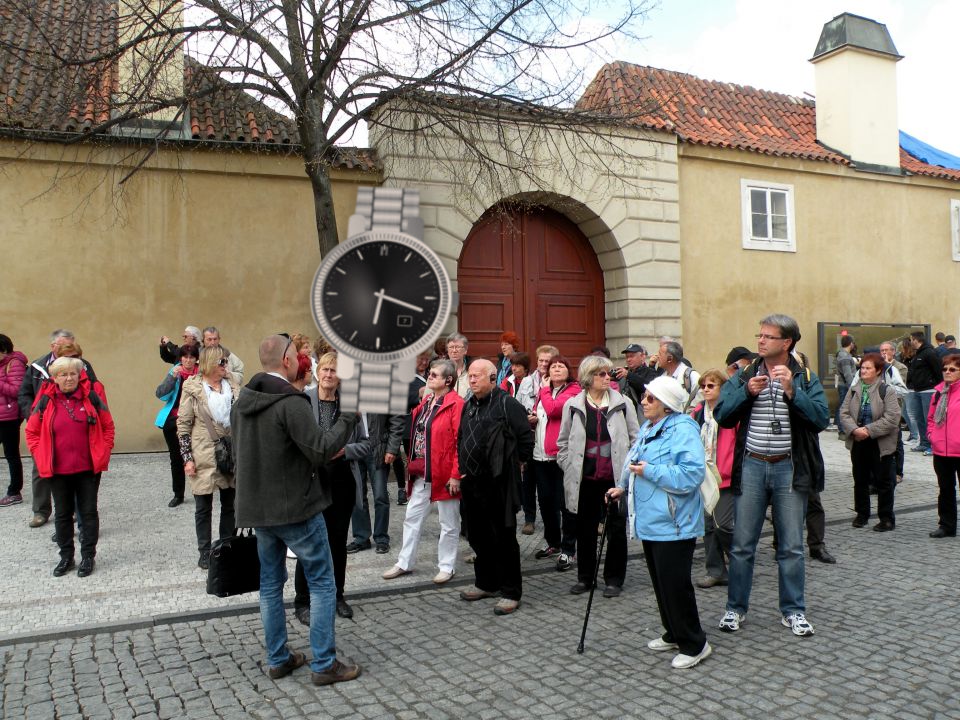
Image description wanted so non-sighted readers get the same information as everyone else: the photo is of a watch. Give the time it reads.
6:18
